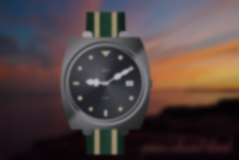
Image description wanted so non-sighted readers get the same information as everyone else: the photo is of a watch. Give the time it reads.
9:10
